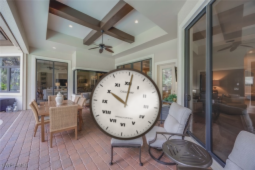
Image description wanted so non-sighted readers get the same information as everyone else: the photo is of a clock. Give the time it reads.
10:01
